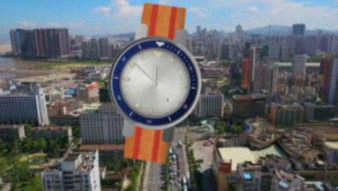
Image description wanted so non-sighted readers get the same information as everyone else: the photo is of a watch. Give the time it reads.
11:51
